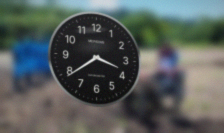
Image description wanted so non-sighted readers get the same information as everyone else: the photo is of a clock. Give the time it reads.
3:39
